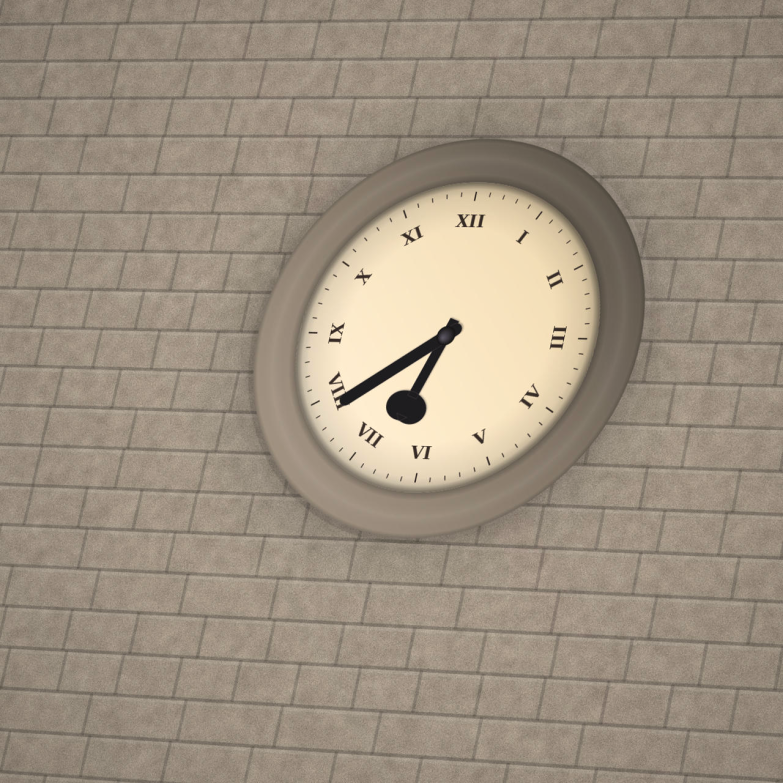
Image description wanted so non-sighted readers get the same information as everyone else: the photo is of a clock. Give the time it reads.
6:39
